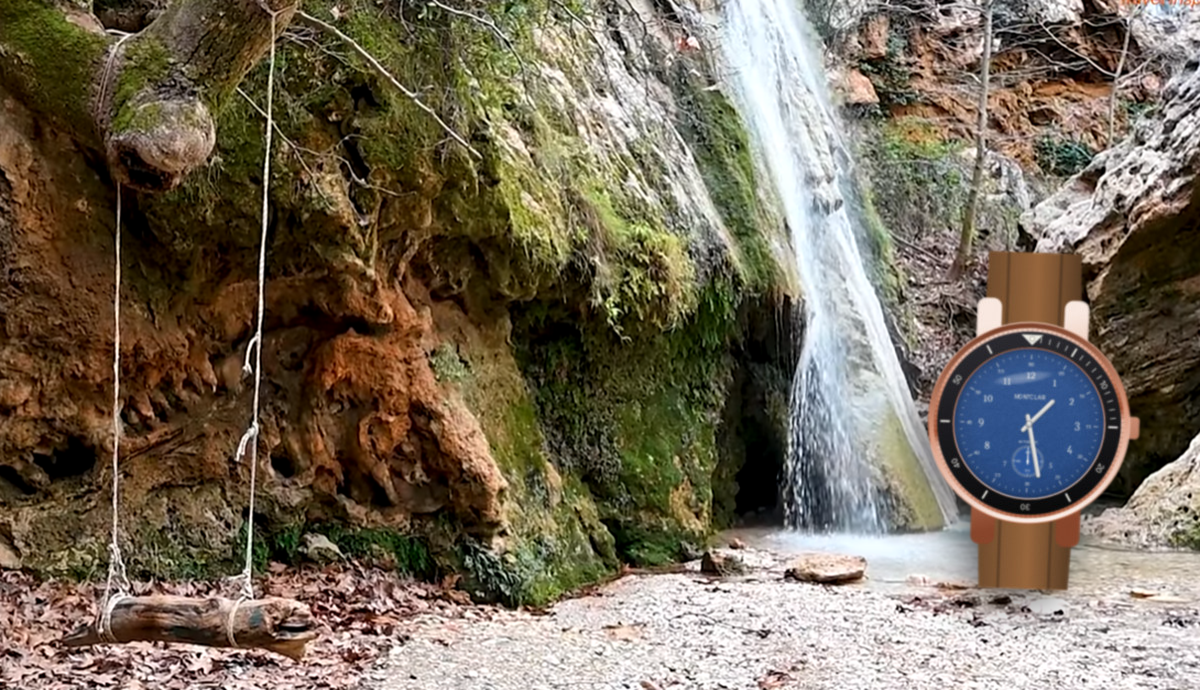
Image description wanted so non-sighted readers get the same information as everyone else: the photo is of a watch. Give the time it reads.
1:28
